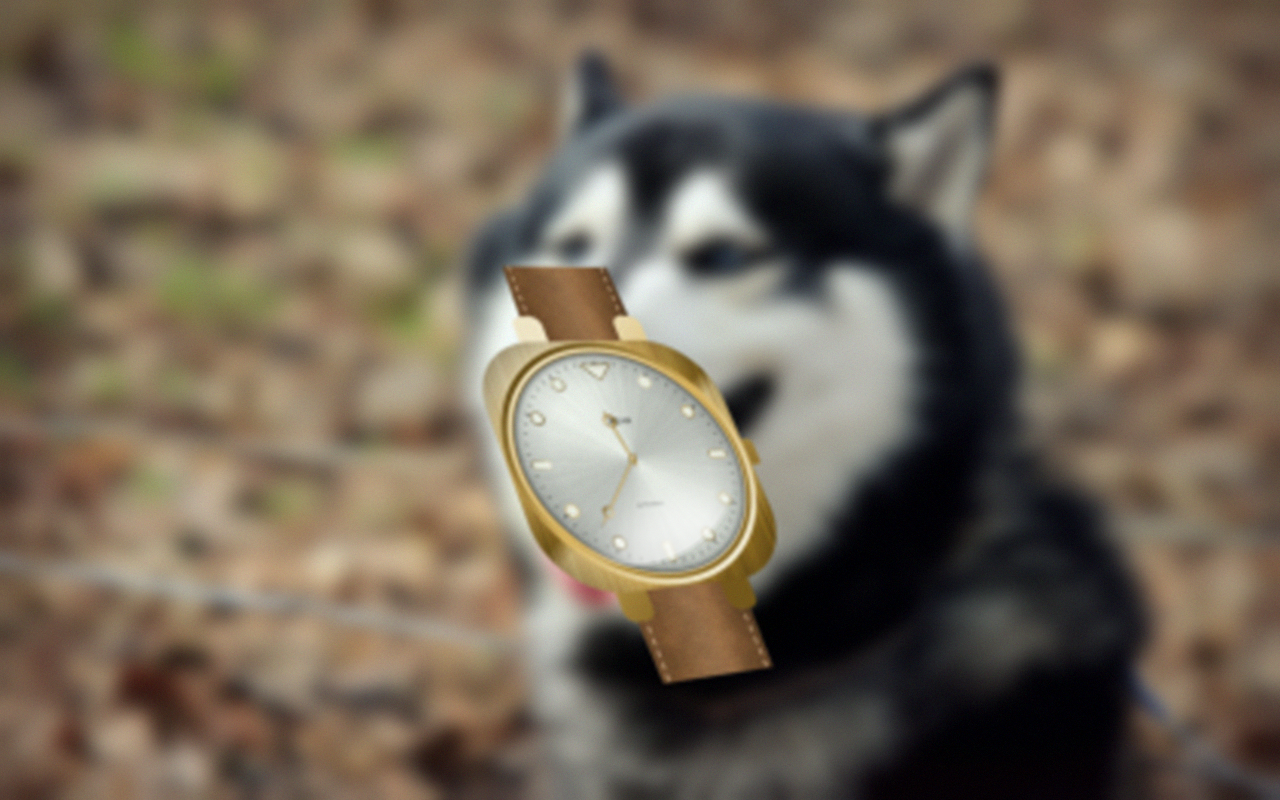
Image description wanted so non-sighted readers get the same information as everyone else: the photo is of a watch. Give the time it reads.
11:37
